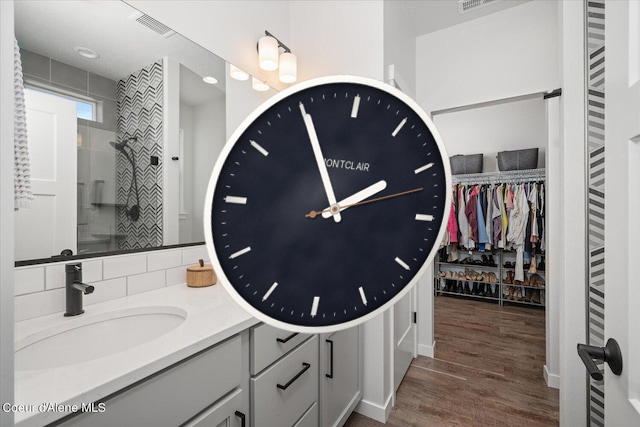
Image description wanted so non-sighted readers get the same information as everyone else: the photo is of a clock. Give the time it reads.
1:55:12
